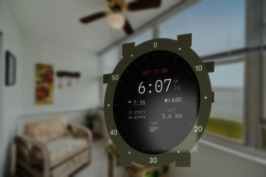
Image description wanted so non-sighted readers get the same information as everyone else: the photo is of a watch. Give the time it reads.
6:07
